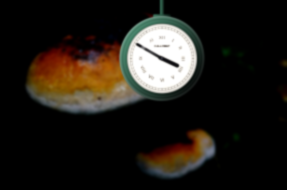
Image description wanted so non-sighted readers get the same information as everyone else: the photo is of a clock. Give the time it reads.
3:50
